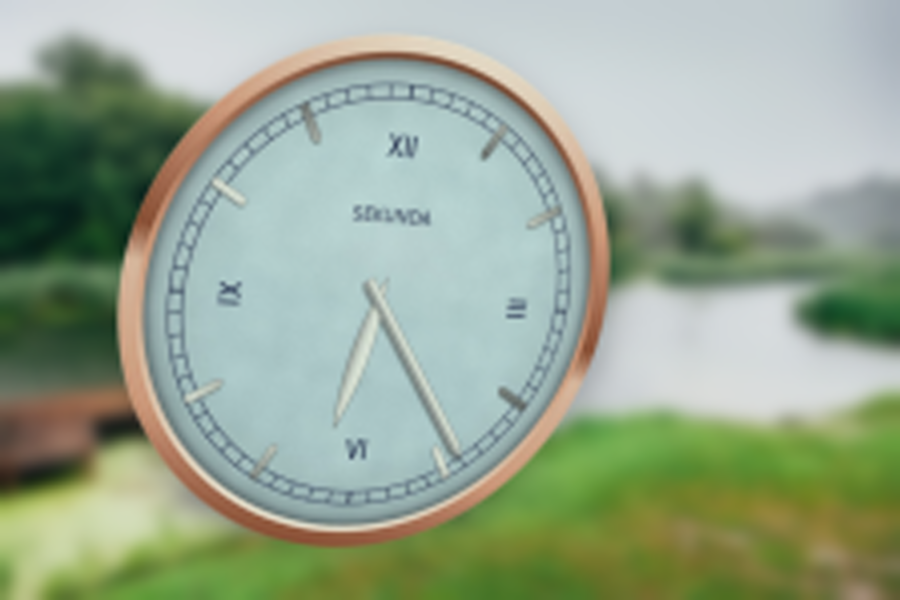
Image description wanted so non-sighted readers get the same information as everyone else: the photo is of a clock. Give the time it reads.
6:24
